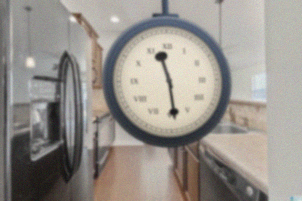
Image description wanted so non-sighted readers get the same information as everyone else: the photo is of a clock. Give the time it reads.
11:29
